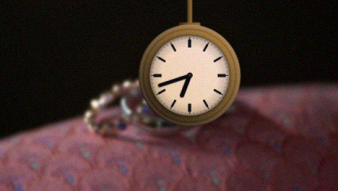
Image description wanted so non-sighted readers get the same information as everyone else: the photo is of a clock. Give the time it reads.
6:42
